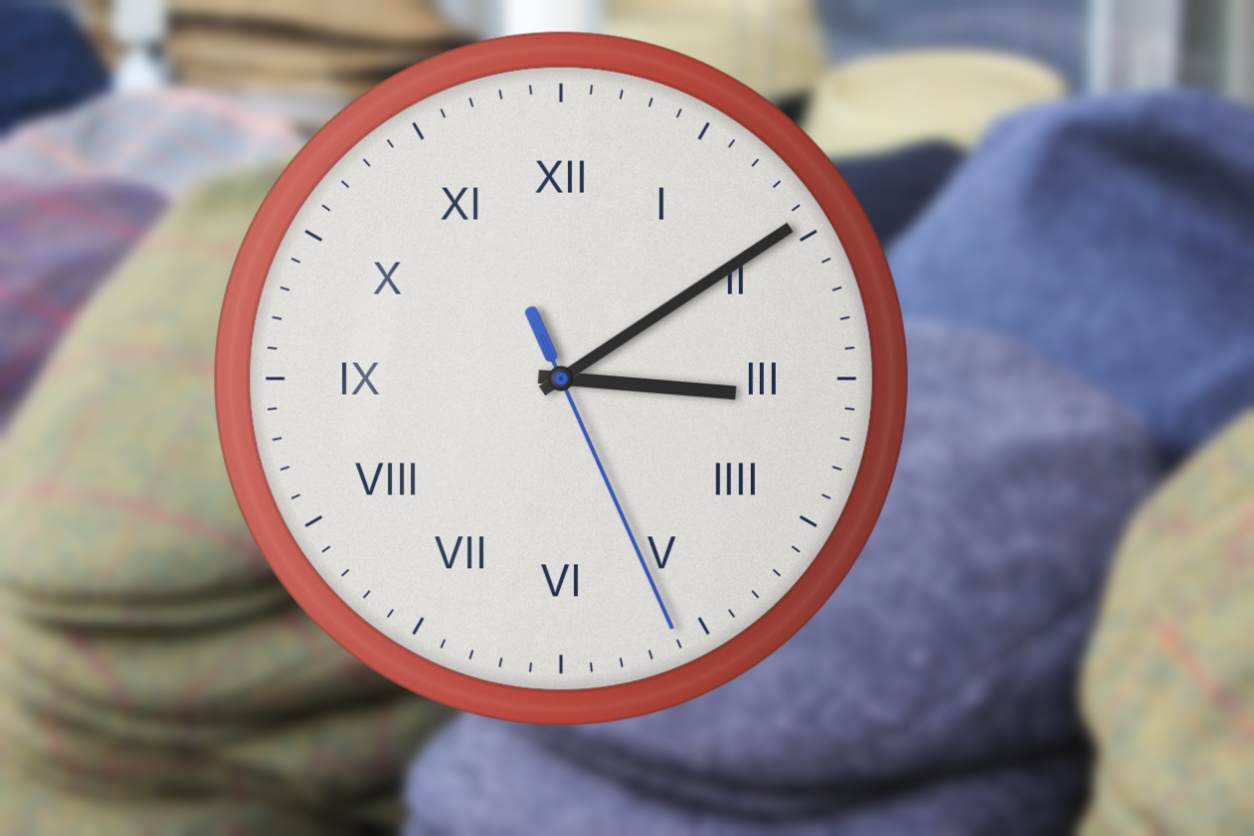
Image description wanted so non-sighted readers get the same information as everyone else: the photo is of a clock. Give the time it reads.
3:09:26
